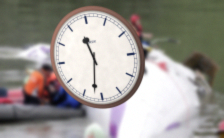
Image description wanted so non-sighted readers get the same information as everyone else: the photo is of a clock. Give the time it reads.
11:32
